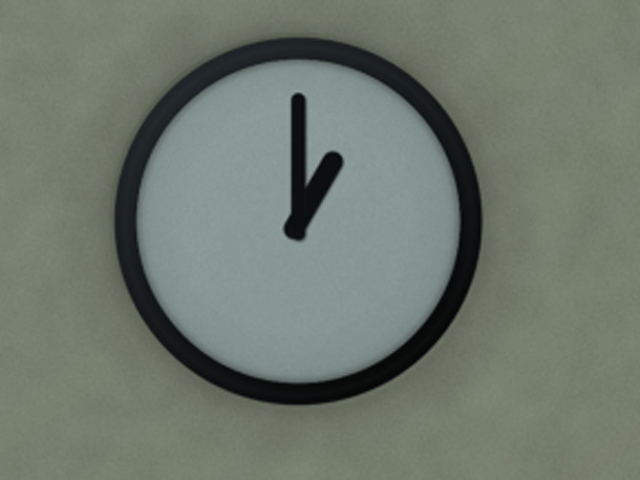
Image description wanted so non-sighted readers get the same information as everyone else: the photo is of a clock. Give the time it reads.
1:00
